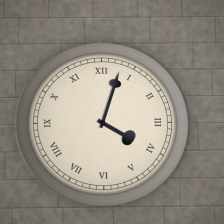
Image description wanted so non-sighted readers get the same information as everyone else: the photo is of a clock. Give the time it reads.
4:03
